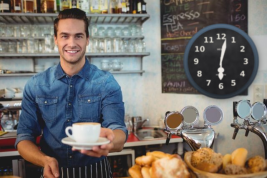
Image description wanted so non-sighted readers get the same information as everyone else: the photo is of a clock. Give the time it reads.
6:02
